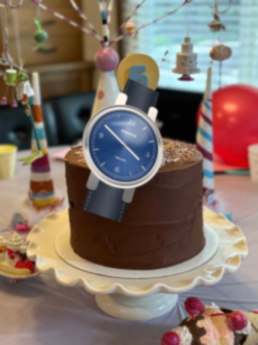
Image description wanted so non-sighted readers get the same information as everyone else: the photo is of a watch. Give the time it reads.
3:49
